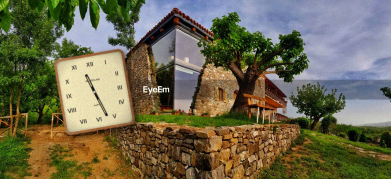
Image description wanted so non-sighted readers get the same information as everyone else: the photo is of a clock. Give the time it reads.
11:27
